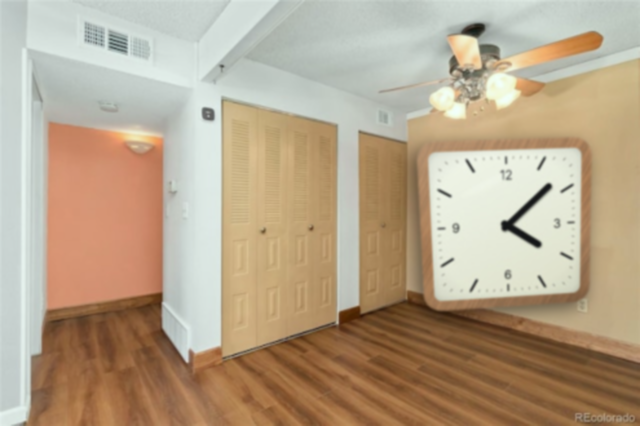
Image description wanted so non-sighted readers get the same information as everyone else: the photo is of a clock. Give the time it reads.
4:08
